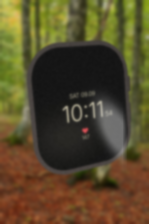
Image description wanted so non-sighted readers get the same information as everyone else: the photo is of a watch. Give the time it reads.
10:11
